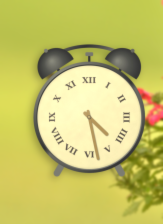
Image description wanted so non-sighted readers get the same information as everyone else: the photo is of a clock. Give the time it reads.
4:28
